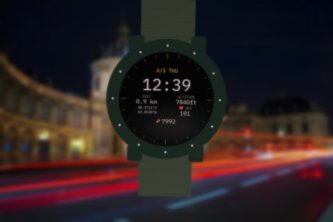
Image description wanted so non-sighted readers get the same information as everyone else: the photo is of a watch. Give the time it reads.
12:39
